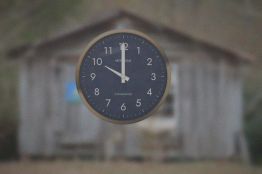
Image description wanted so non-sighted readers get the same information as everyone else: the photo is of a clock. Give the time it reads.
10:00
